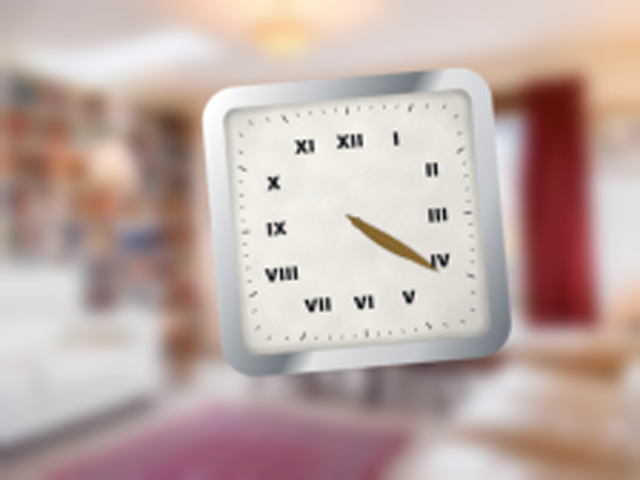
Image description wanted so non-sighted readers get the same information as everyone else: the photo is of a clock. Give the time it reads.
4:21
